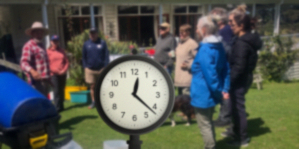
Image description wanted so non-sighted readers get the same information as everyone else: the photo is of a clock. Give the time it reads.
12:22
